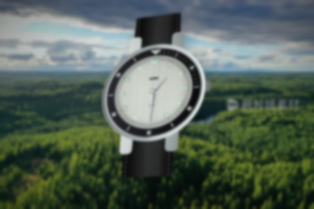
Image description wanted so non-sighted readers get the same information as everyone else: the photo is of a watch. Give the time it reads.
1:30
